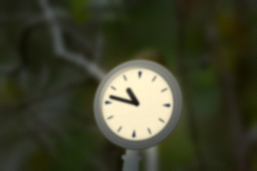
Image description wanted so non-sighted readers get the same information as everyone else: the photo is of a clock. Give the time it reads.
10:47
